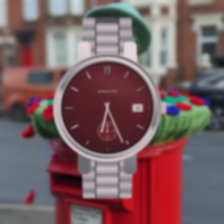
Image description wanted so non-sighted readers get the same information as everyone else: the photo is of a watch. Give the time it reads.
6:26
